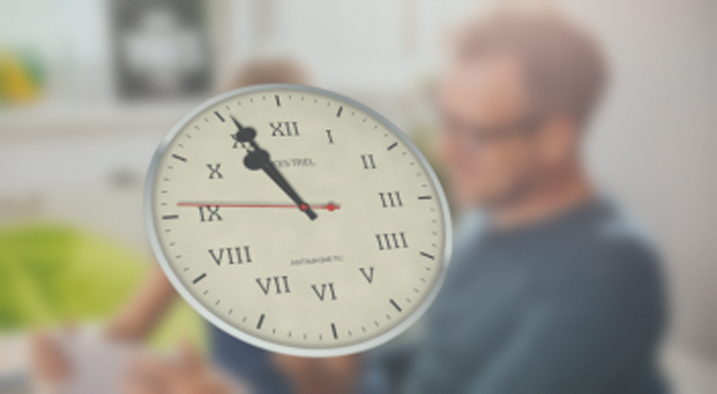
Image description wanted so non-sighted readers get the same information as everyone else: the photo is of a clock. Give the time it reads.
10:55:46
